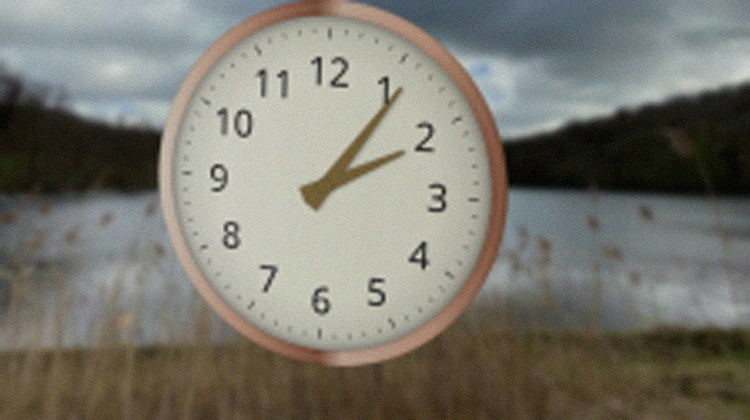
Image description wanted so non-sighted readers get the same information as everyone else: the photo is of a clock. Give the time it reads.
2:06
